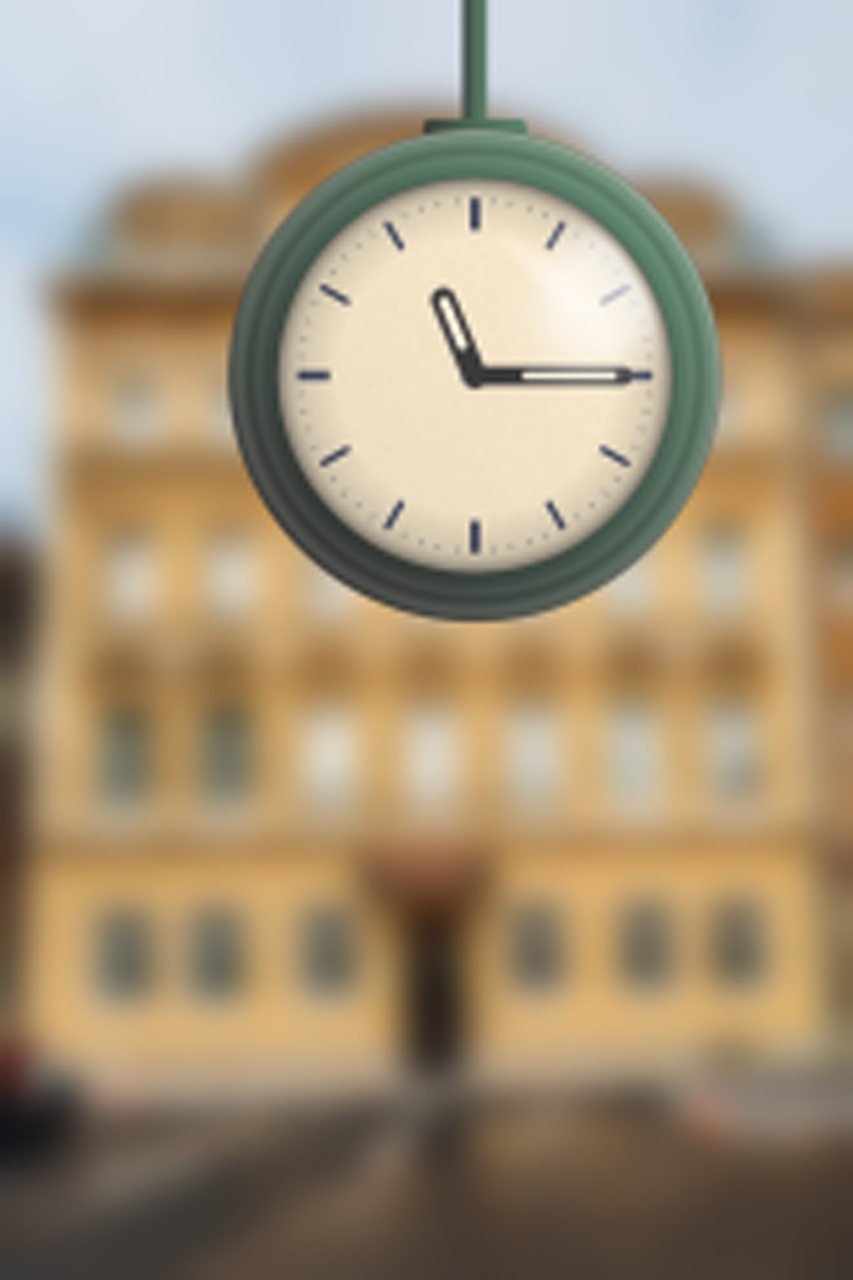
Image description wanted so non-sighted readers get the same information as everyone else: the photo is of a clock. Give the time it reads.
11:15
